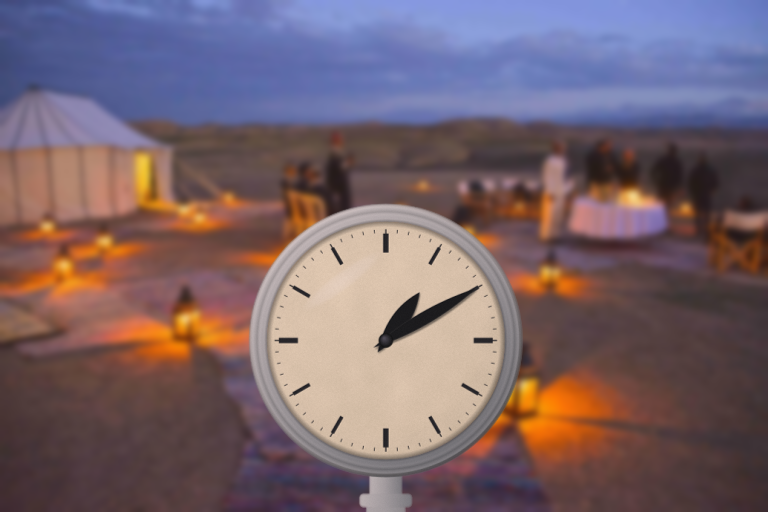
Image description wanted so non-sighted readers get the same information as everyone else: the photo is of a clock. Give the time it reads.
1:10
